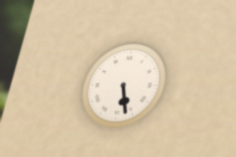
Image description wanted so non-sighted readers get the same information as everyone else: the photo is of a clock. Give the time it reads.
5:27
